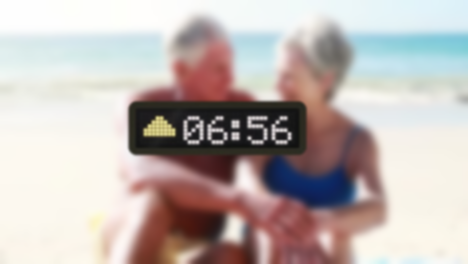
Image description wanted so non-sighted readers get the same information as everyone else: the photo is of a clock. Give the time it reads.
6:56
